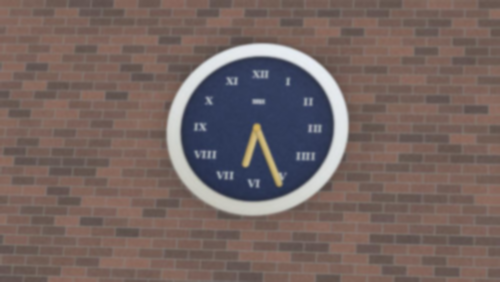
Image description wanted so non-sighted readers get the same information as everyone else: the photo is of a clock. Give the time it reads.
6:26
